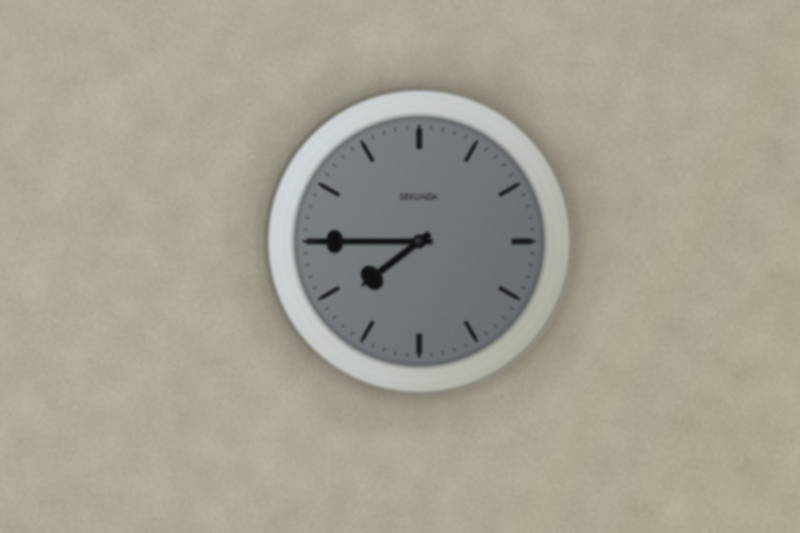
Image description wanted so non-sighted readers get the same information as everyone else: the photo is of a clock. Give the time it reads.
7:45
